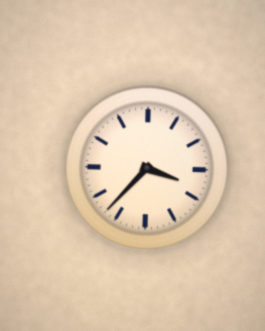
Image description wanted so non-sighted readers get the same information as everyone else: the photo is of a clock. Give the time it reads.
3:37
